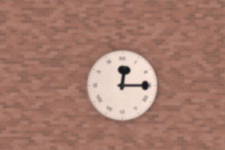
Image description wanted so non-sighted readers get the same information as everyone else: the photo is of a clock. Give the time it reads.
12:15
